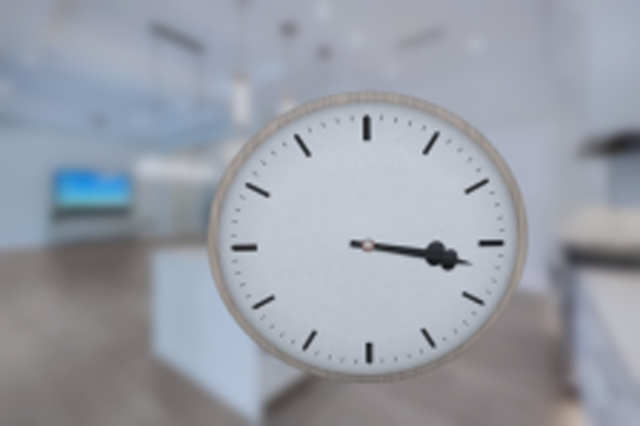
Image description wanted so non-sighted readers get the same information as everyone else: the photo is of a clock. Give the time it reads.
3:17
